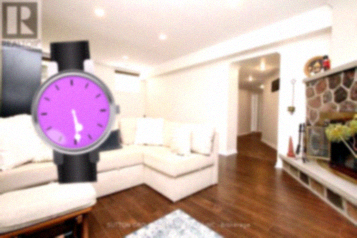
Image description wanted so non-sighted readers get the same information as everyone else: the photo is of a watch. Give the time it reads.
5:29
